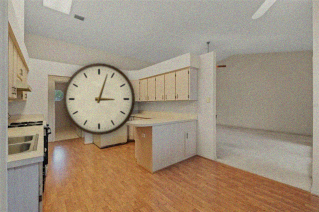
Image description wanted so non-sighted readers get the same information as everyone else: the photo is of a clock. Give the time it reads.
3:03
